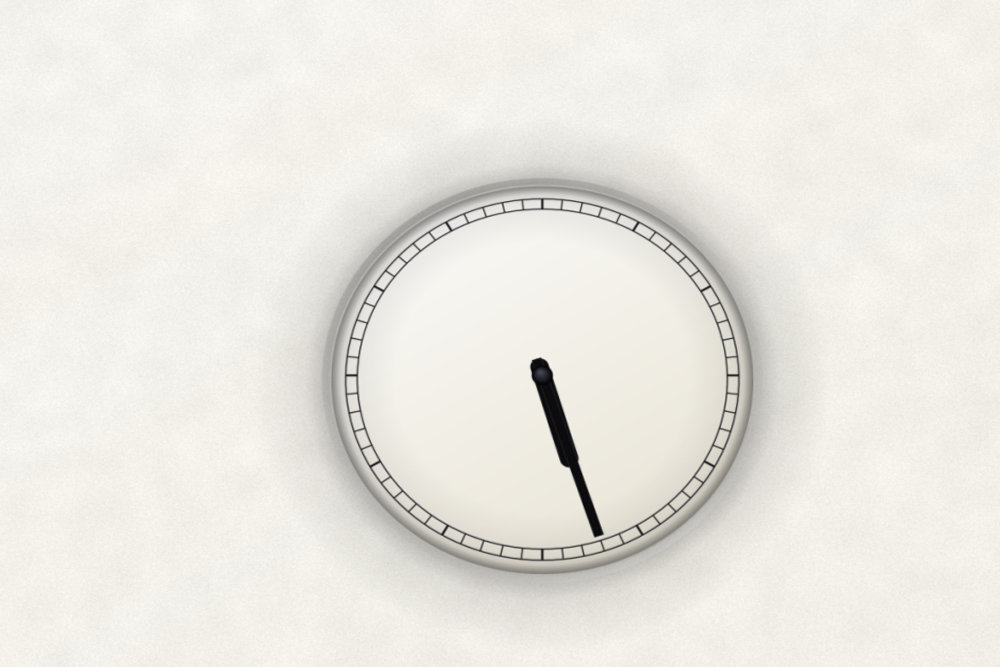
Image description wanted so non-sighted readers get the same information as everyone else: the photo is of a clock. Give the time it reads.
5:27
